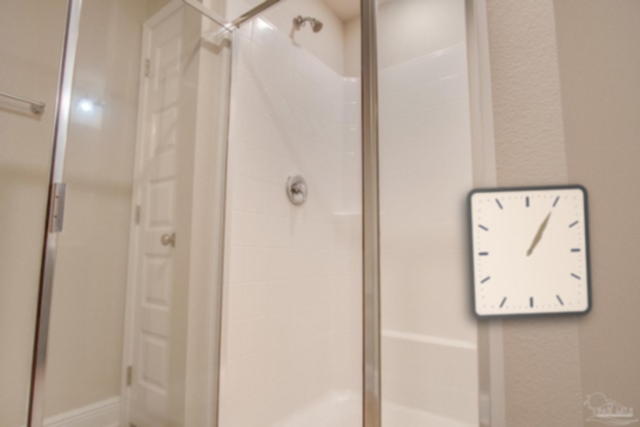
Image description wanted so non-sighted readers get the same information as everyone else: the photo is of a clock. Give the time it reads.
1:05
